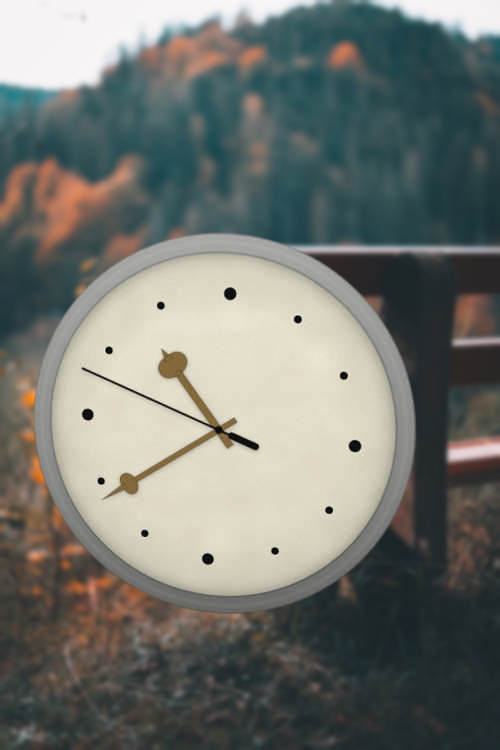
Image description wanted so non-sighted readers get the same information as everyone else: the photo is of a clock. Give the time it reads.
10:38:48
